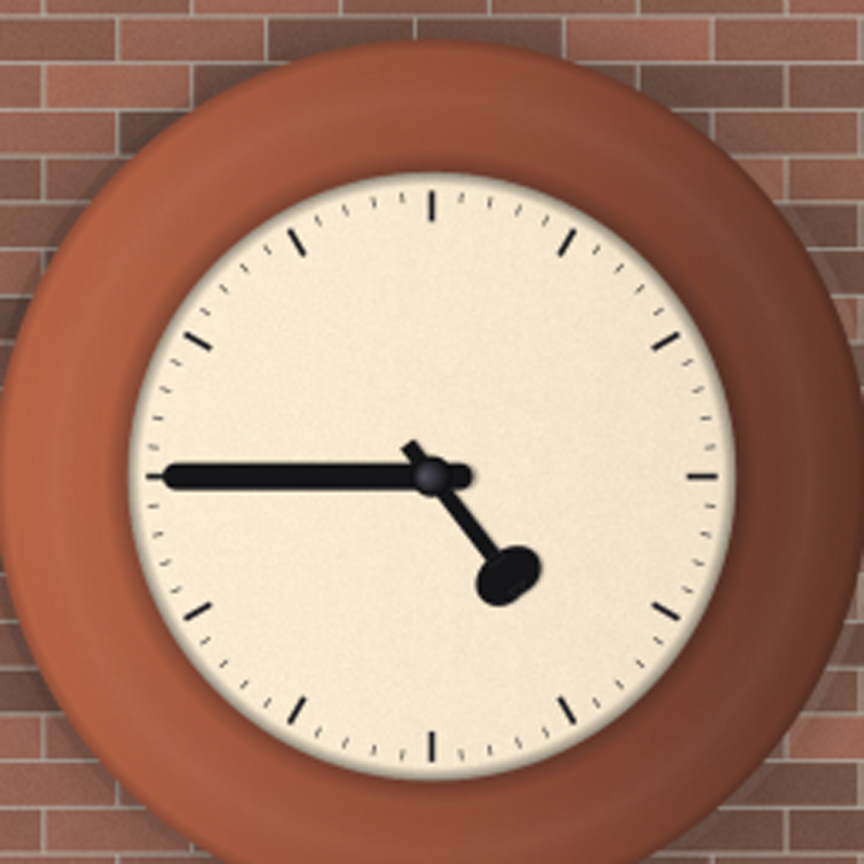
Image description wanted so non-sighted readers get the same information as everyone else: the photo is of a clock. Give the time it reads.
4:45
